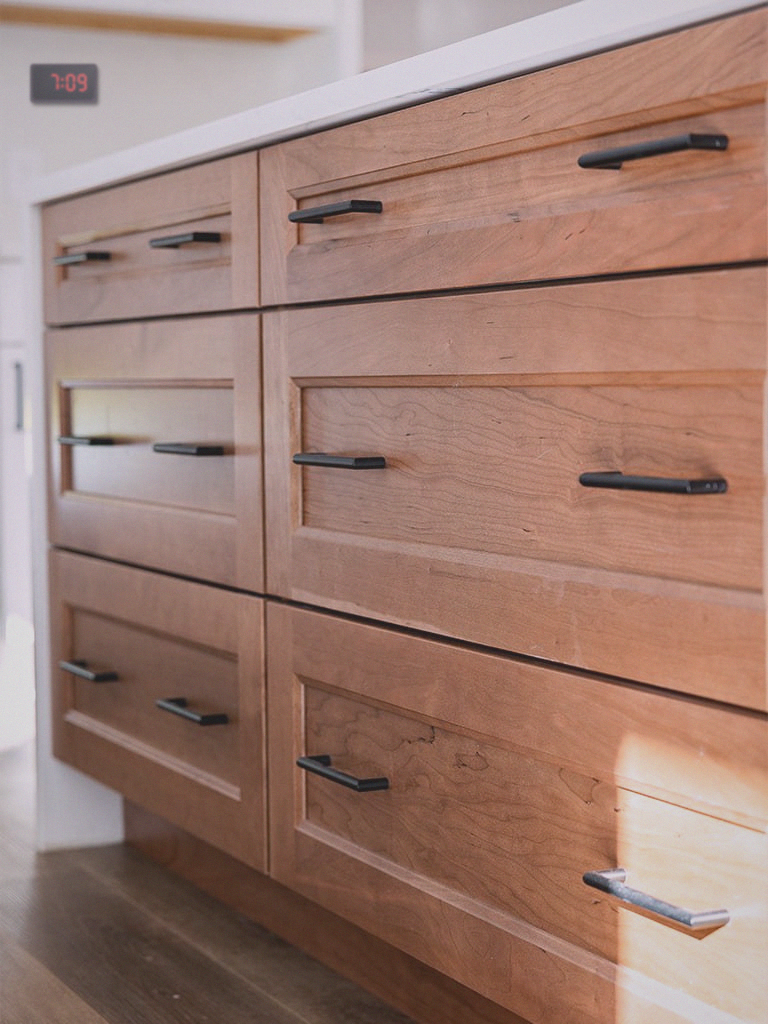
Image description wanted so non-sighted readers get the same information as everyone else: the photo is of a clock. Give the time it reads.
7:09
